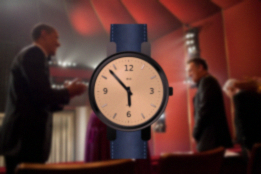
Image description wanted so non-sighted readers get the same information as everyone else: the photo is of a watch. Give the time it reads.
5:53
